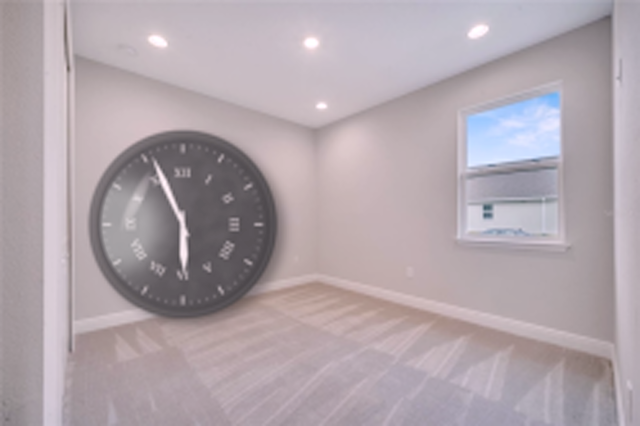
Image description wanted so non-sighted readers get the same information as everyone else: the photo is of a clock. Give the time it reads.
5:56
